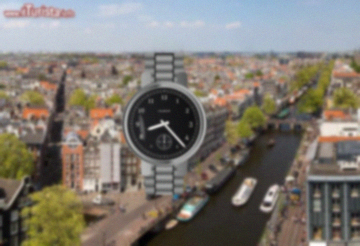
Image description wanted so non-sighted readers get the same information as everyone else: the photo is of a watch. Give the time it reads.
8:23
